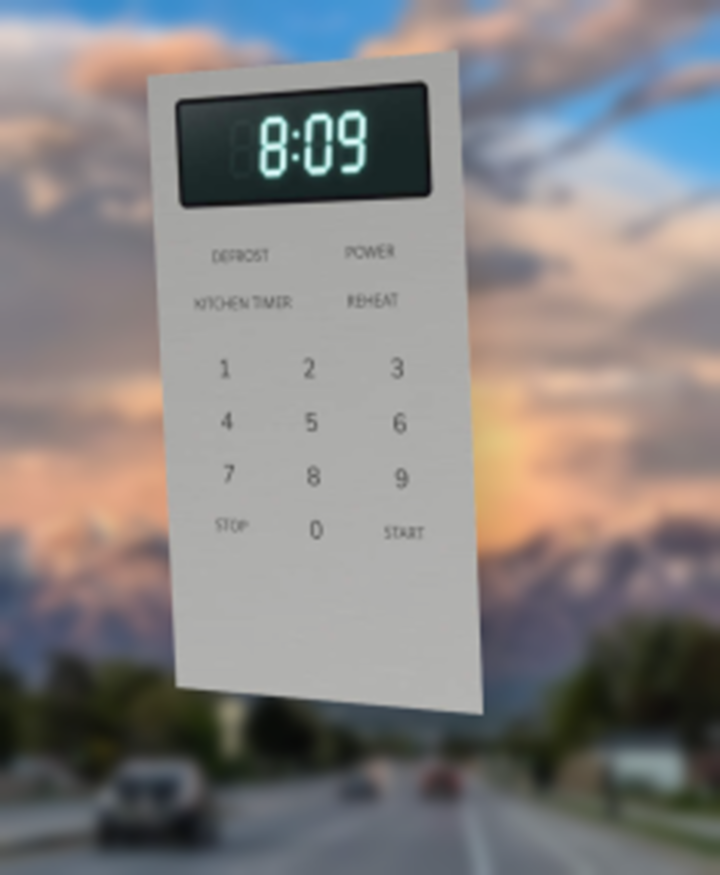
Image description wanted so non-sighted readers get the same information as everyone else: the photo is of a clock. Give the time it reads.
8:09
